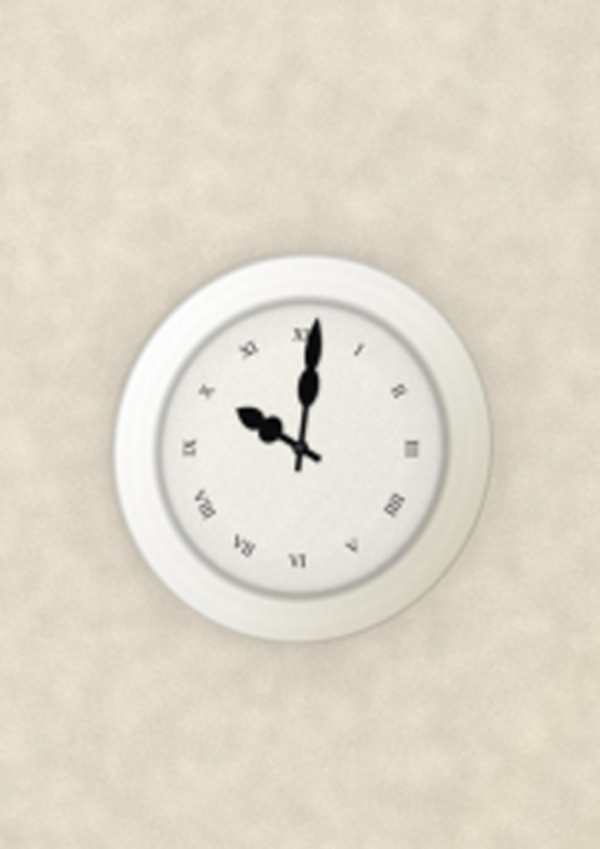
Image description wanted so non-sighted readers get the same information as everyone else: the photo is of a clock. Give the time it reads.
10:01
